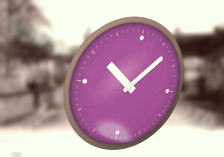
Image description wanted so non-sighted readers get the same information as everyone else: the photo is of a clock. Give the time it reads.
10:07
